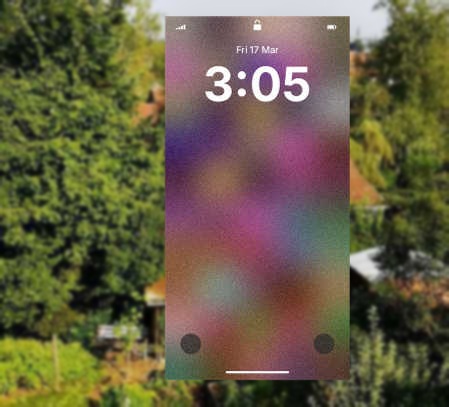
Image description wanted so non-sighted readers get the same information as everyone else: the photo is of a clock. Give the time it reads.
3:05
